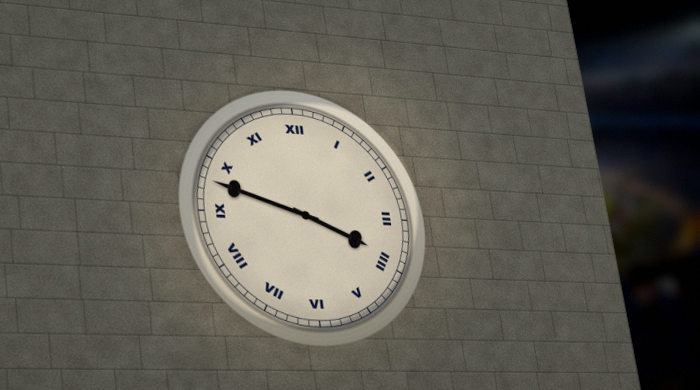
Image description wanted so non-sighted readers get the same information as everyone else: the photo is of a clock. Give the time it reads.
3:48
